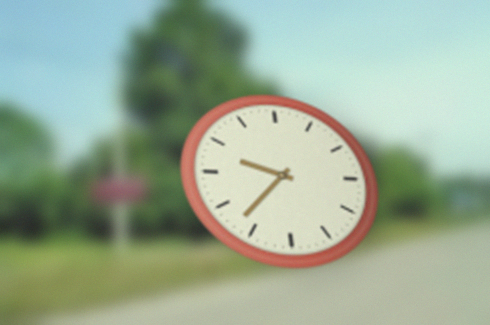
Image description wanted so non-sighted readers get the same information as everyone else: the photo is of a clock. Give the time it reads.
9:37
